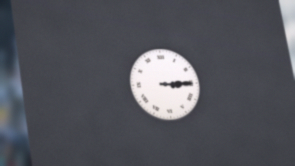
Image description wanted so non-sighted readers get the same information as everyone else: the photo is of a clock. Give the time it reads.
3:15
